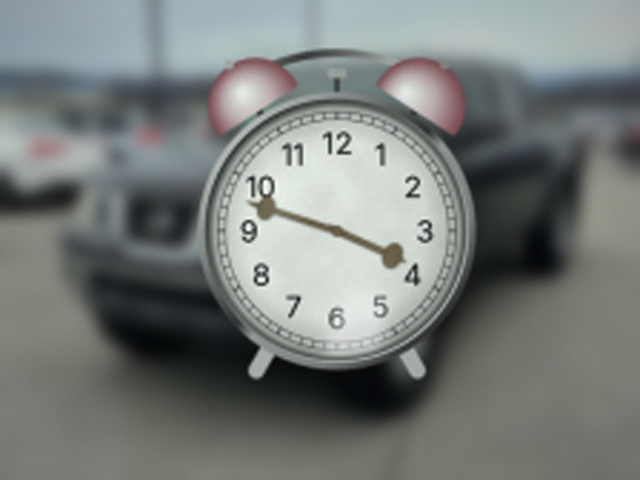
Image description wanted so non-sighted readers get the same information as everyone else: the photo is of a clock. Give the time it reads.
3:48
